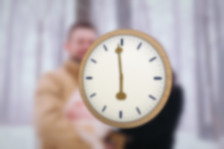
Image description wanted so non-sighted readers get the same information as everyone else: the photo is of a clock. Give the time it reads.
5:59
